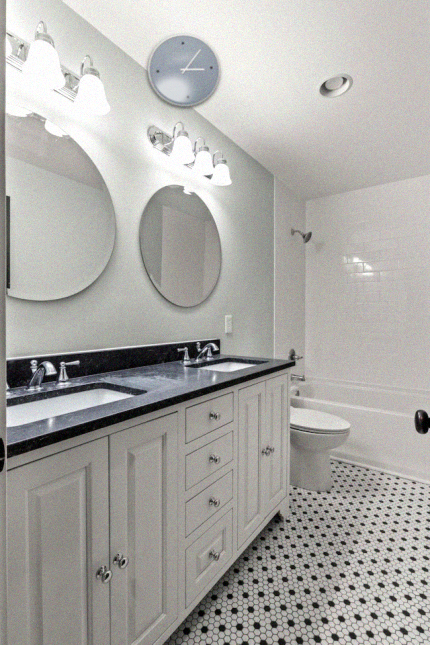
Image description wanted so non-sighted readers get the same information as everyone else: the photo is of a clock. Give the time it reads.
3:07
